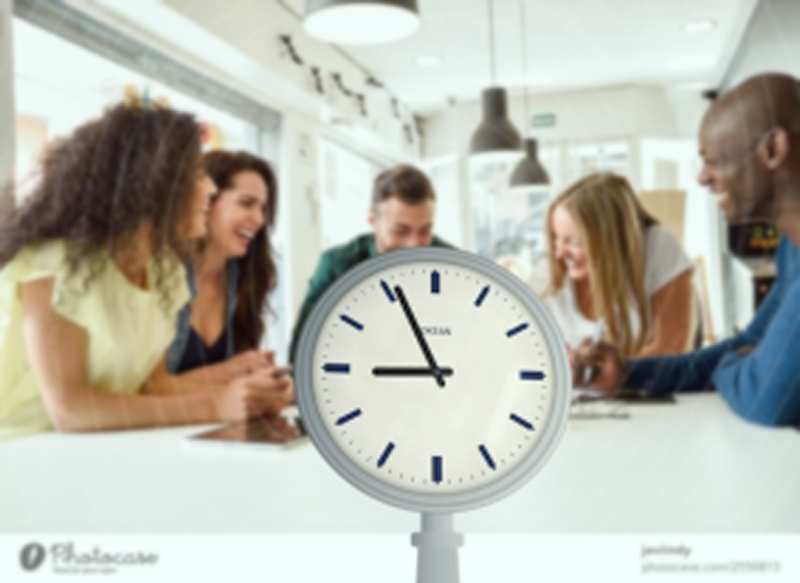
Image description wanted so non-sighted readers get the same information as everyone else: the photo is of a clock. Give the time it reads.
8:56
